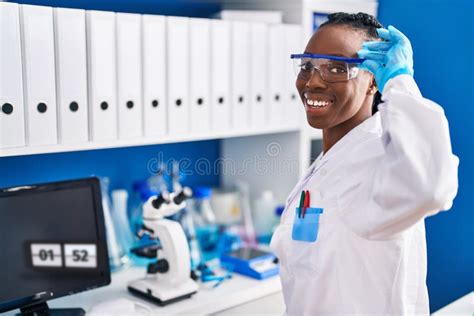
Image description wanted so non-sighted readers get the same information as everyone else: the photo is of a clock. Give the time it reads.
1:52
